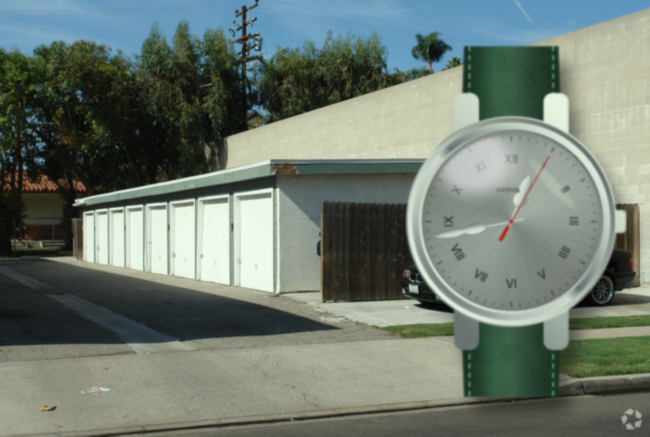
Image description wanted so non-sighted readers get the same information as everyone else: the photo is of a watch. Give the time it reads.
12:43:05
